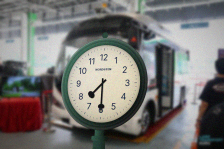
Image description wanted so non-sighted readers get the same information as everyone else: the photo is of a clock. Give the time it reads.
7:30
